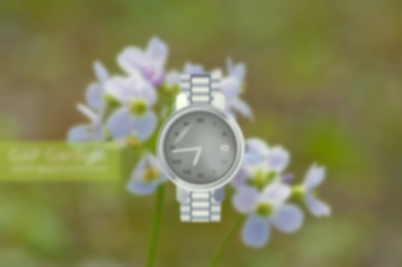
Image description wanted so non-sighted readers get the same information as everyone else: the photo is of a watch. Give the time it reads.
6:44
